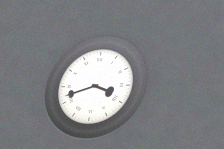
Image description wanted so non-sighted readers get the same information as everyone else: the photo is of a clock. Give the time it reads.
3:42
